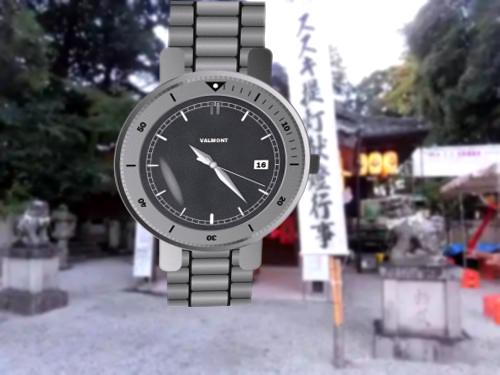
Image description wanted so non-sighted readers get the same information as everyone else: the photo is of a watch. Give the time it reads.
10:23:19
